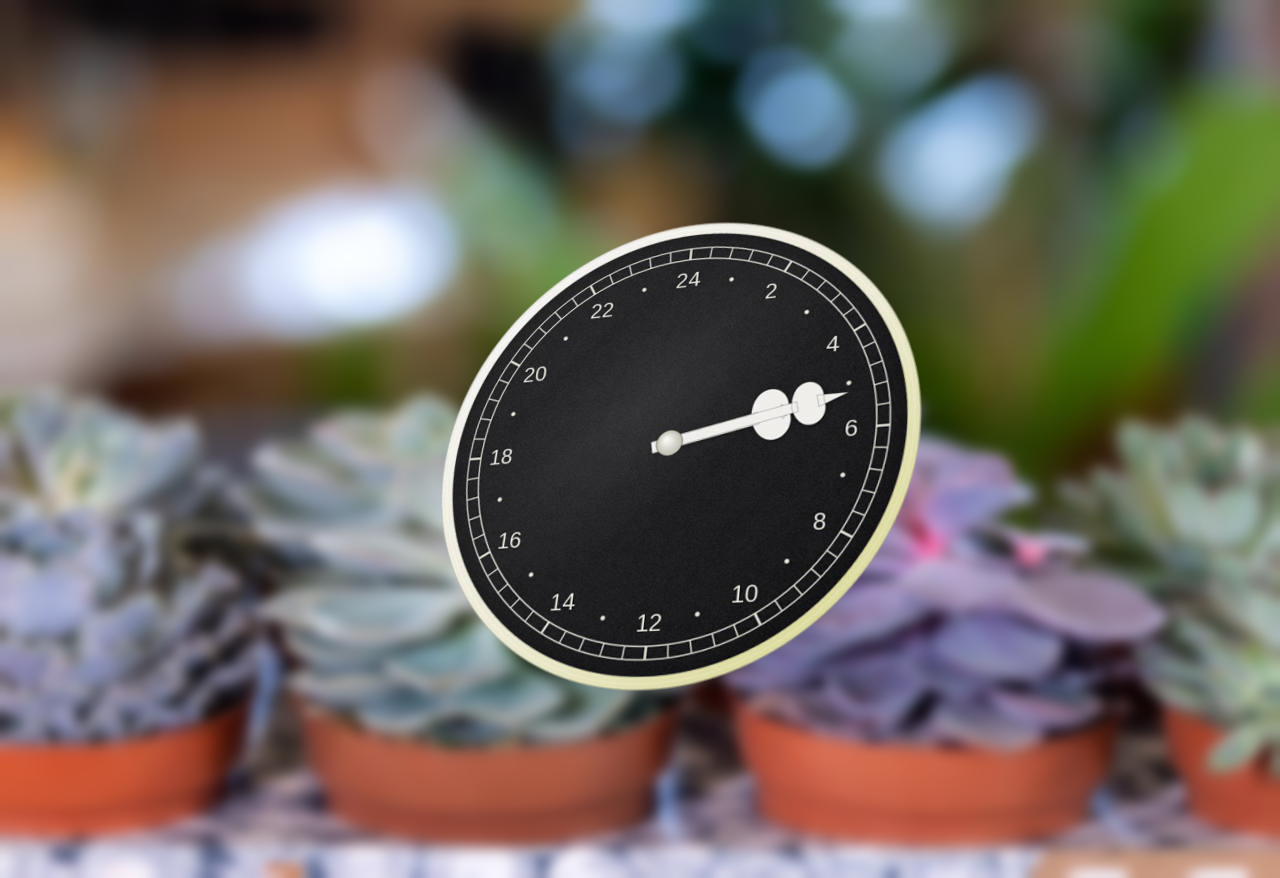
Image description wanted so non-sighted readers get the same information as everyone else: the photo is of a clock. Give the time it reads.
5:13
